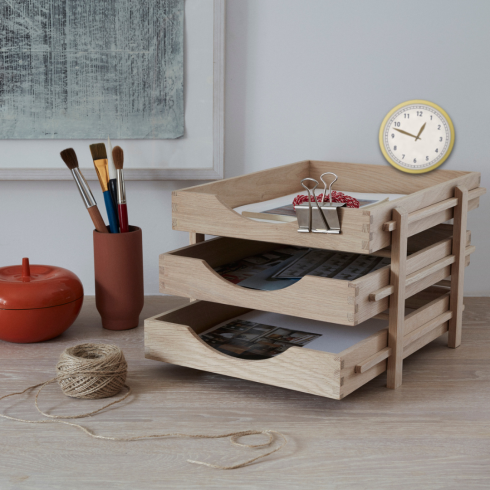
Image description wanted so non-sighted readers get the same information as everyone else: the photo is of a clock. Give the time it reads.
12:48
